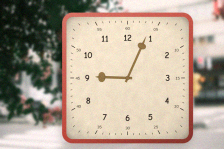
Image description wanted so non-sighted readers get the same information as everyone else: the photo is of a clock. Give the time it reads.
9:04
